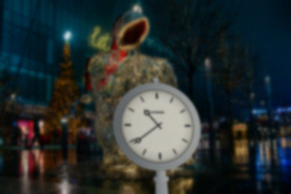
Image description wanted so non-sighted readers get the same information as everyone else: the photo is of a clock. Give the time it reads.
10:39
